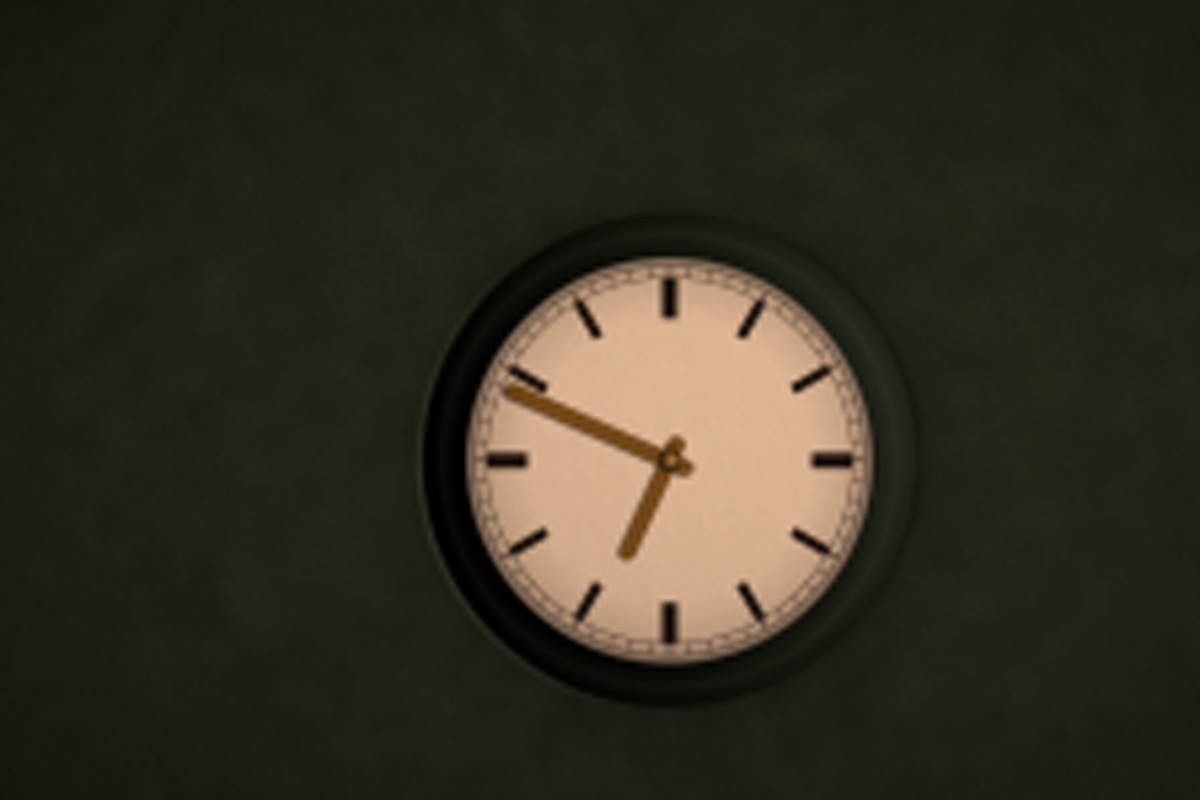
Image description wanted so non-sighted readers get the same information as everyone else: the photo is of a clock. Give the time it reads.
6:49
